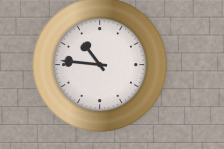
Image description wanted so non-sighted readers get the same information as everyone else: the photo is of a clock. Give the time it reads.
10:46
